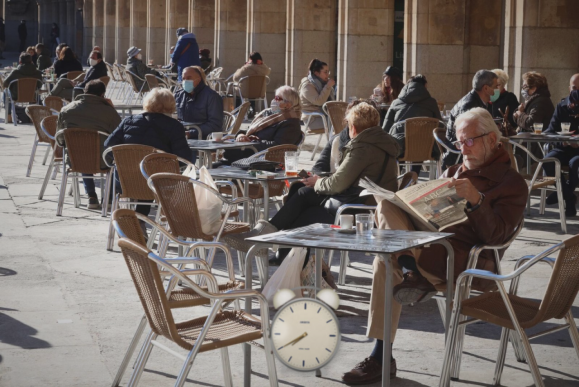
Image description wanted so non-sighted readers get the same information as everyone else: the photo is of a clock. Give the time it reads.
7:40
